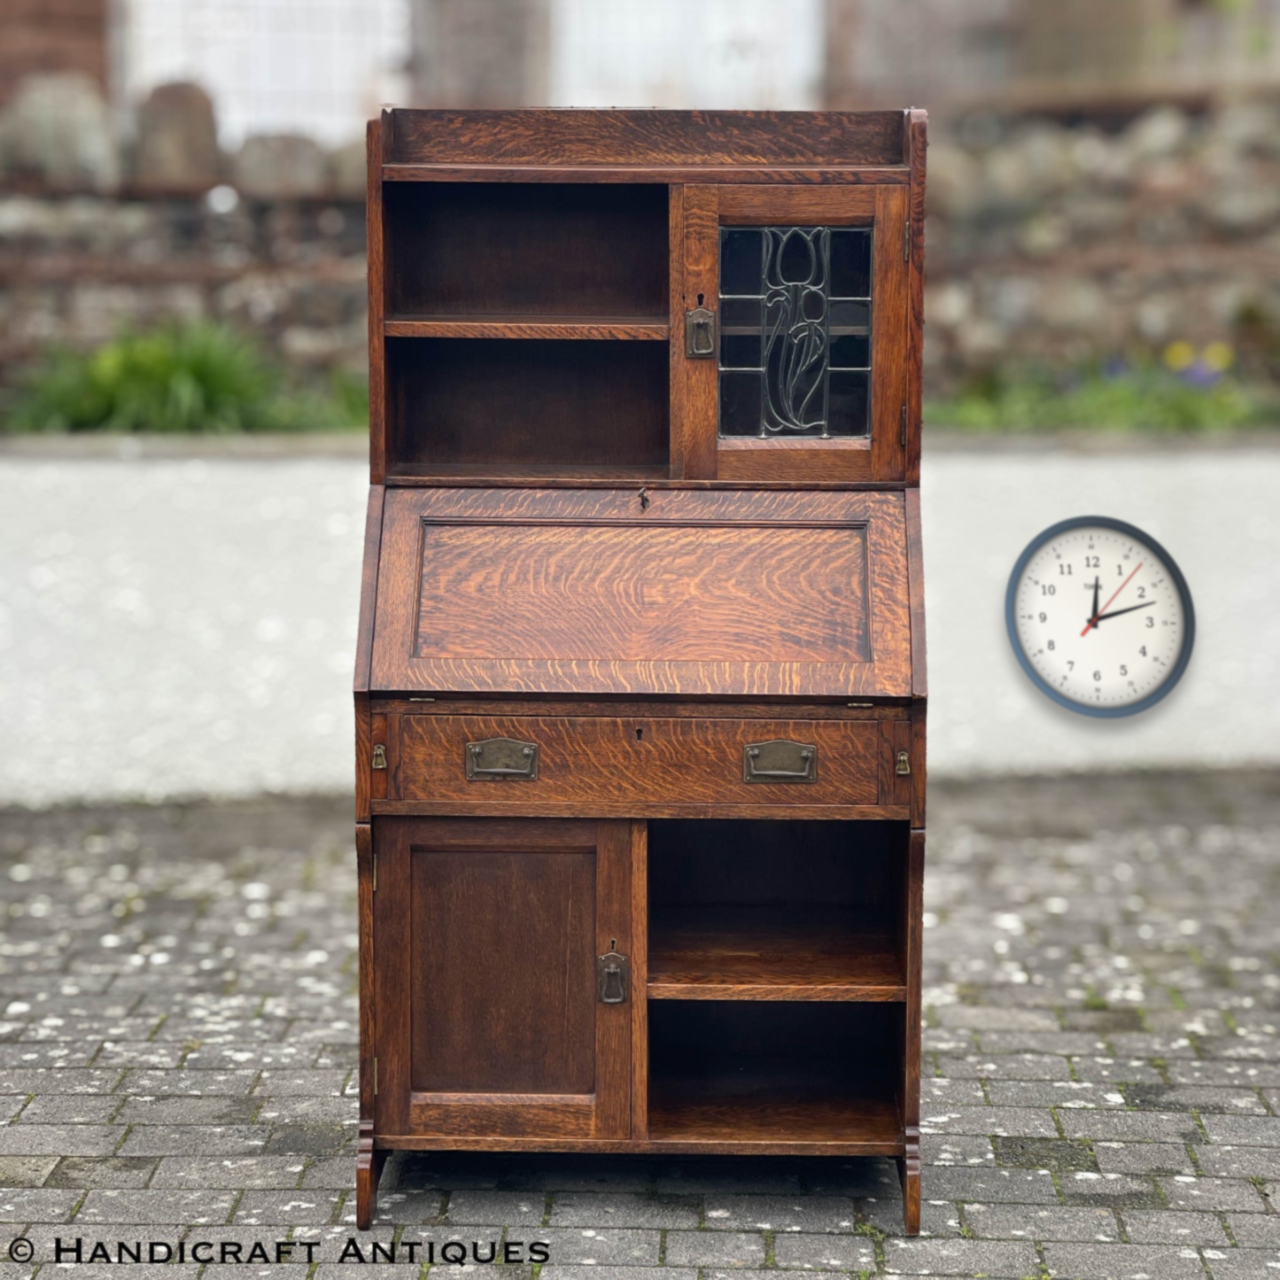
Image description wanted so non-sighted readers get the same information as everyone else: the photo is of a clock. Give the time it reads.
12:12:07
